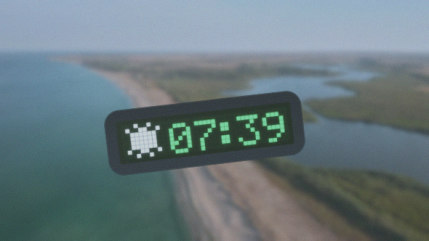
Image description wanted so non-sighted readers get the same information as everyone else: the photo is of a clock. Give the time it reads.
7:39
